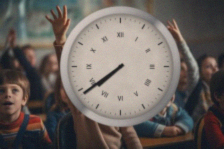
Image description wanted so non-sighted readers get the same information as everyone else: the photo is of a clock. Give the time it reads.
7:39
